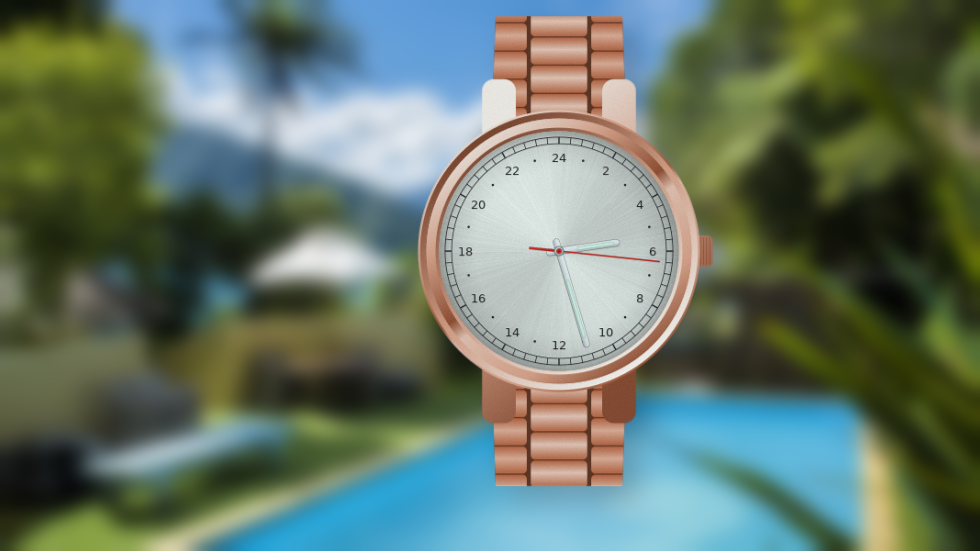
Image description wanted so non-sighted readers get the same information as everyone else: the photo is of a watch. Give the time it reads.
5:27:16
